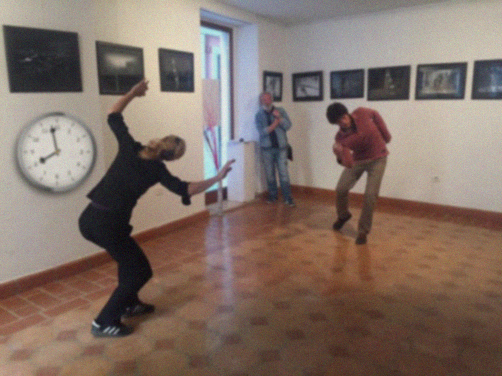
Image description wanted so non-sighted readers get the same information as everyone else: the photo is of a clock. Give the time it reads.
7:58
